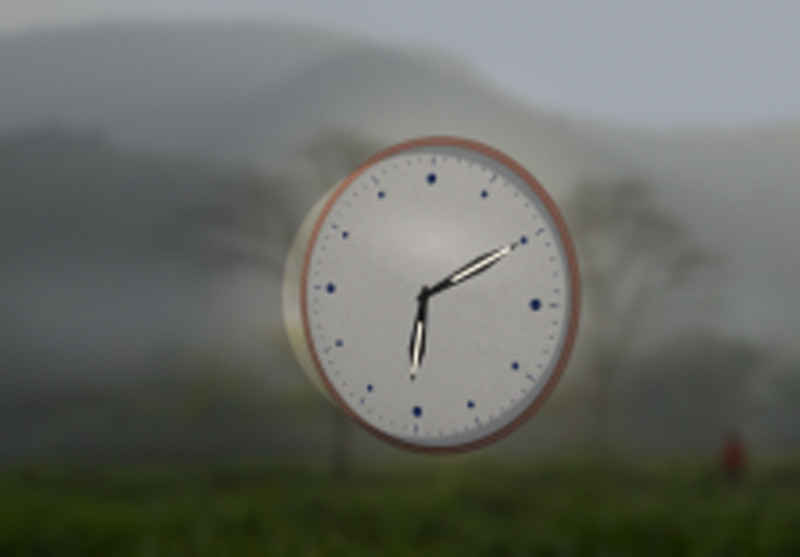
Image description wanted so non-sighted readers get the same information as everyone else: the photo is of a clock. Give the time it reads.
6:10
